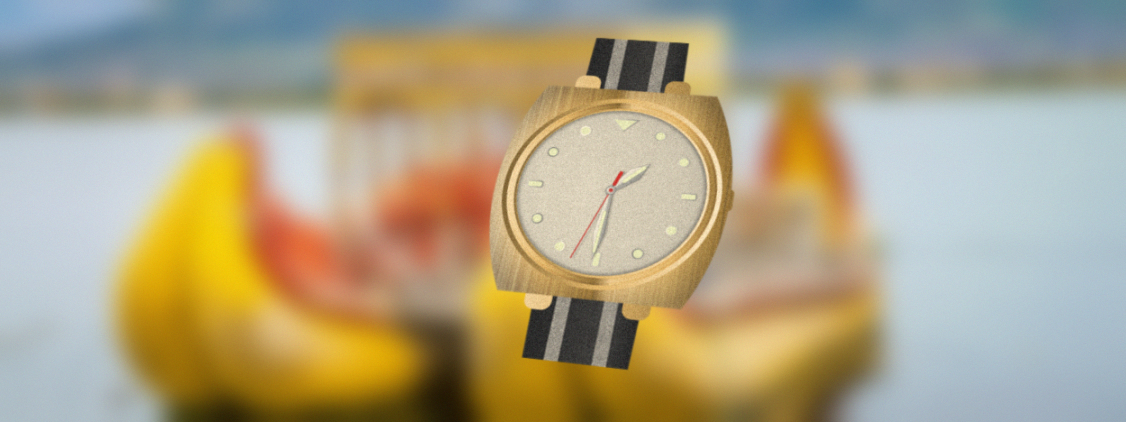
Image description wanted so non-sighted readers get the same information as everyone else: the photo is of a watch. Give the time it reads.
1:30:33
